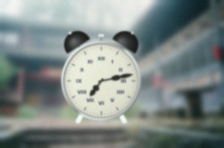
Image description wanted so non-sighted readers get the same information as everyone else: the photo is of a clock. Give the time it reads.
7:13
